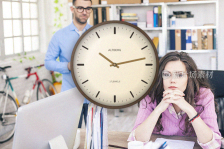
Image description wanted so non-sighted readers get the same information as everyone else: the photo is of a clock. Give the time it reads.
10:13
